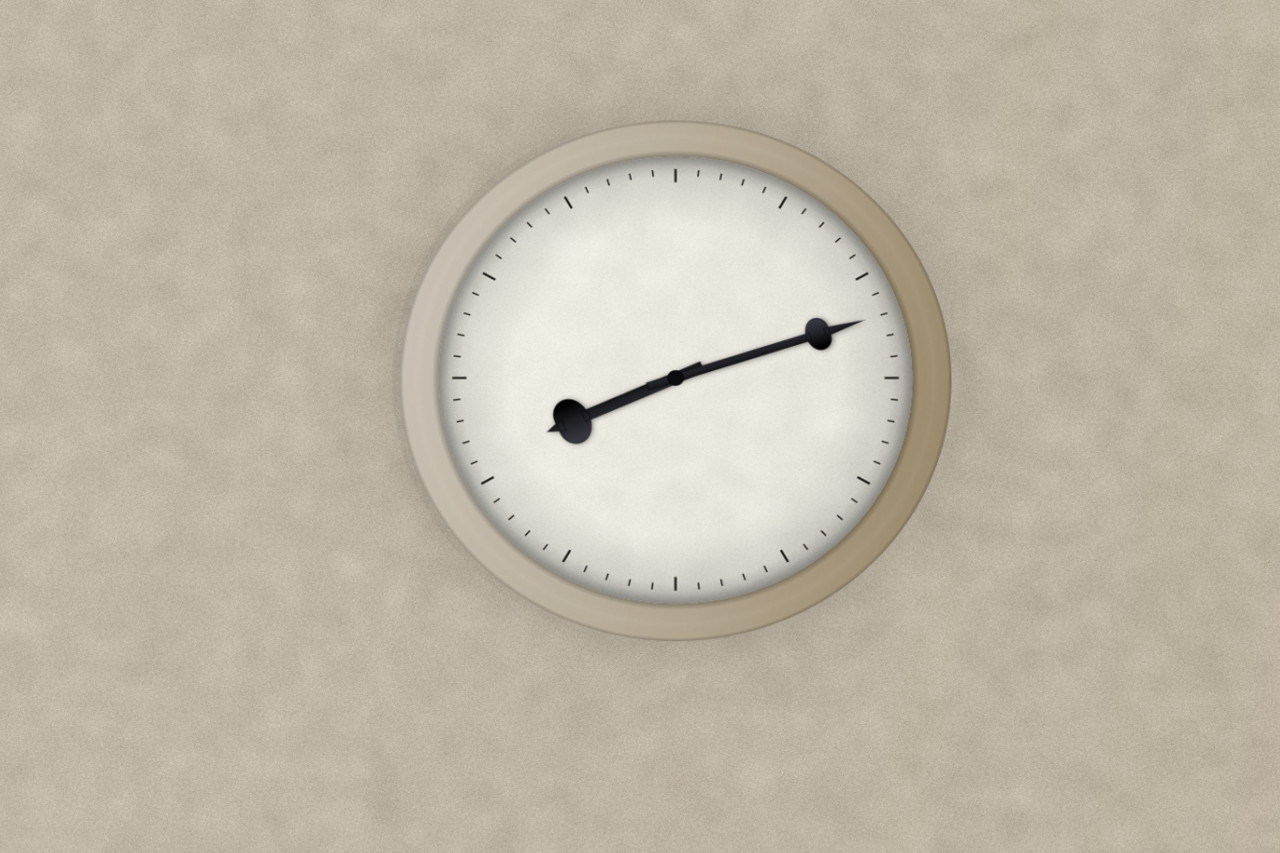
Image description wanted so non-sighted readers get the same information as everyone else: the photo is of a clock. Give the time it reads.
8:12
